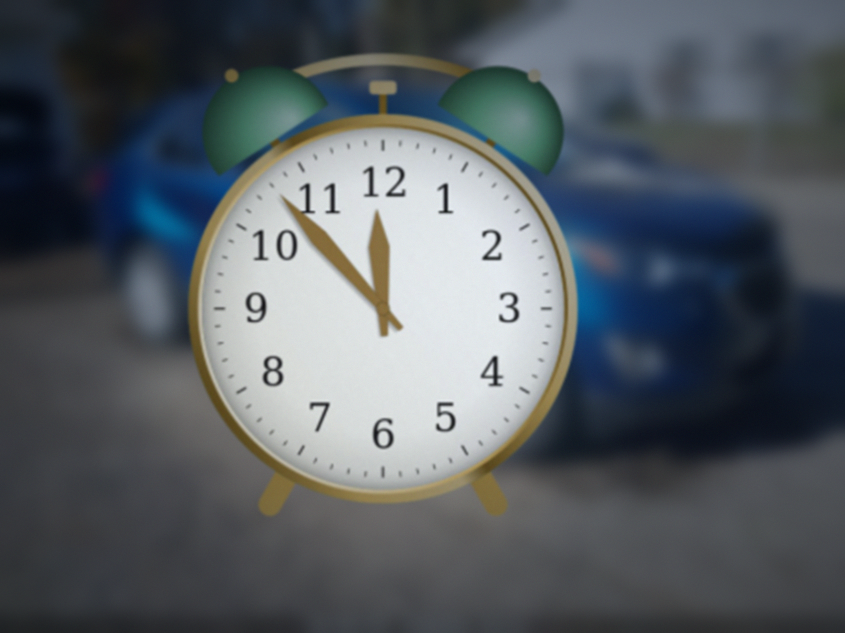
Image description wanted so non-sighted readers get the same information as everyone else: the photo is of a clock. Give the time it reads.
11:53
